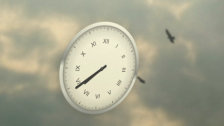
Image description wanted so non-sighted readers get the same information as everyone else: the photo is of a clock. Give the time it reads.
7:39
